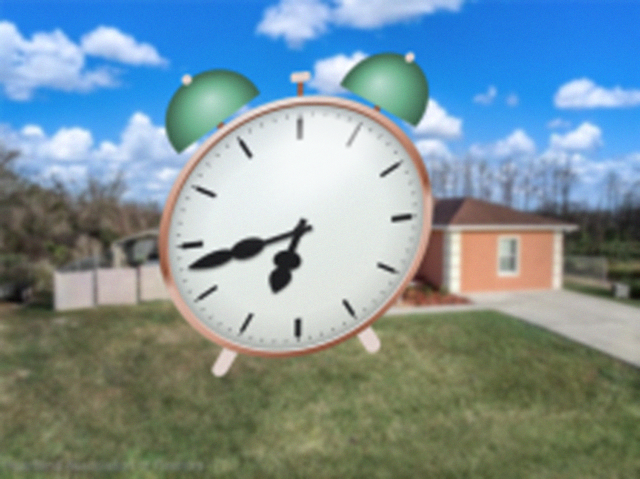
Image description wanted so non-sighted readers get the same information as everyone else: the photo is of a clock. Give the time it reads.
6:43
